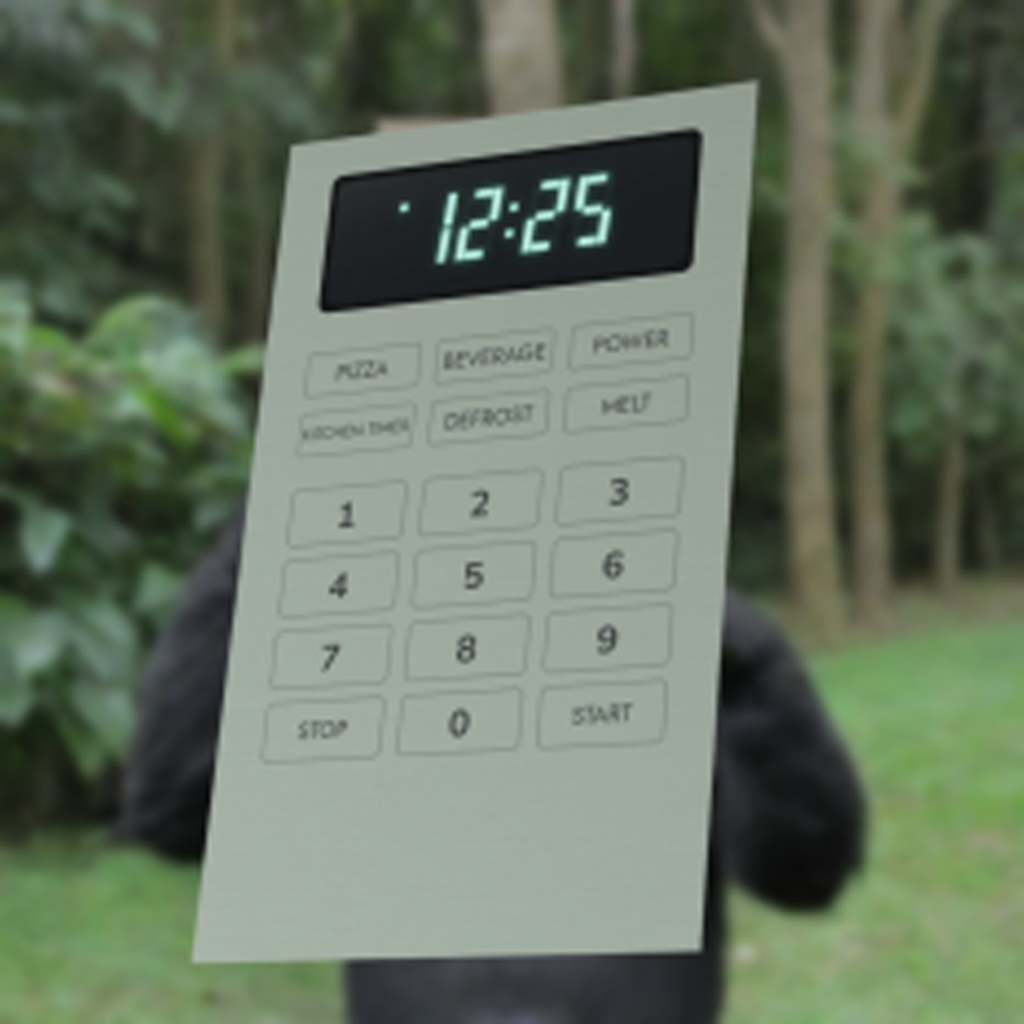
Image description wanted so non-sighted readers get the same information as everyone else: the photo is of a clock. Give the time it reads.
12:25
